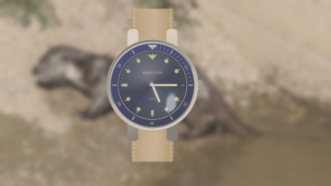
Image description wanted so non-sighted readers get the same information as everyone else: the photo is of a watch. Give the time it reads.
5:15
